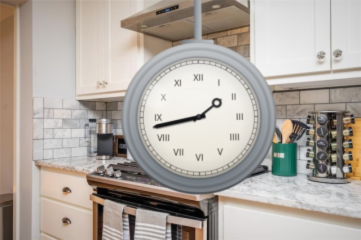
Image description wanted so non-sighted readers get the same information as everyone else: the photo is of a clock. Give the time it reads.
1:43
